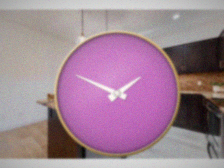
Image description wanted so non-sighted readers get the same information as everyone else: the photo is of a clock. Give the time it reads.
1:49
